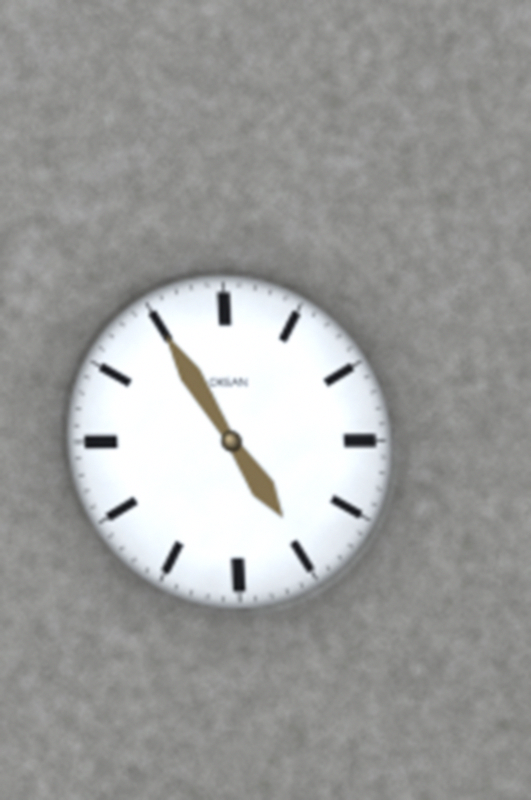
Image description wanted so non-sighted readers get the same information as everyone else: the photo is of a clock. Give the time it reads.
4:55
